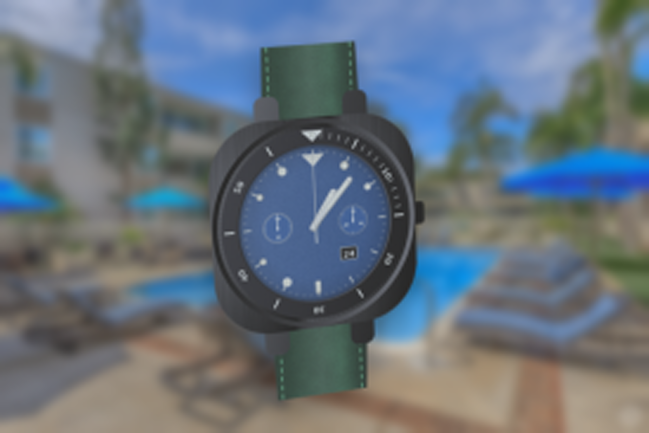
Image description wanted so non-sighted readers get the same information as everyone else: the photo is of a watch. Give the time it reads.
1:07
